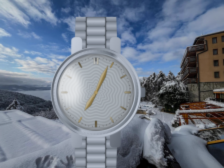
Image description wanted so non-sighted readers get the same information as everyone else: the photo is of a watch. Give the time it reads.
7:04
